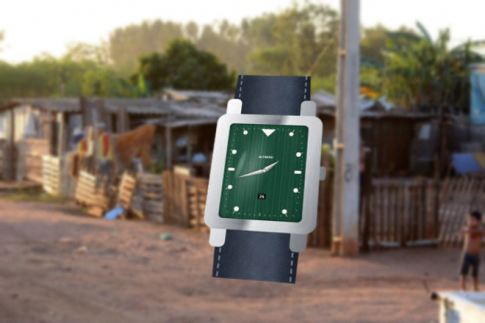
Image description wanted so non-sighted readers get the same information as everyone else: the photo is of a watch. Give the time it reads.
1:42
